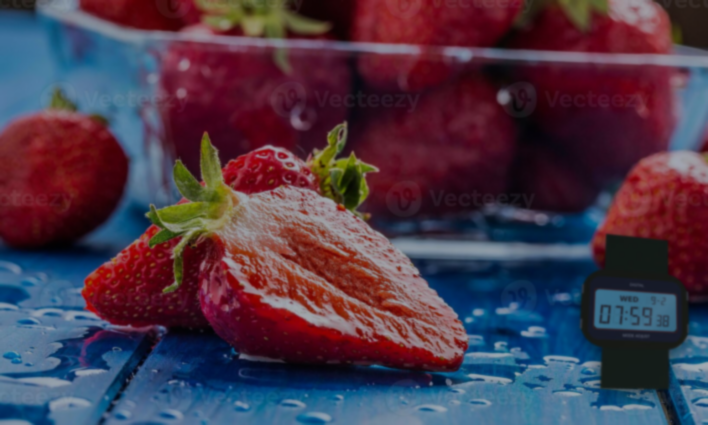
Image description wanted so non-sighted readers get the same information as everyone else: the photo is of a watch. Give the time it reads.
7:59:38
